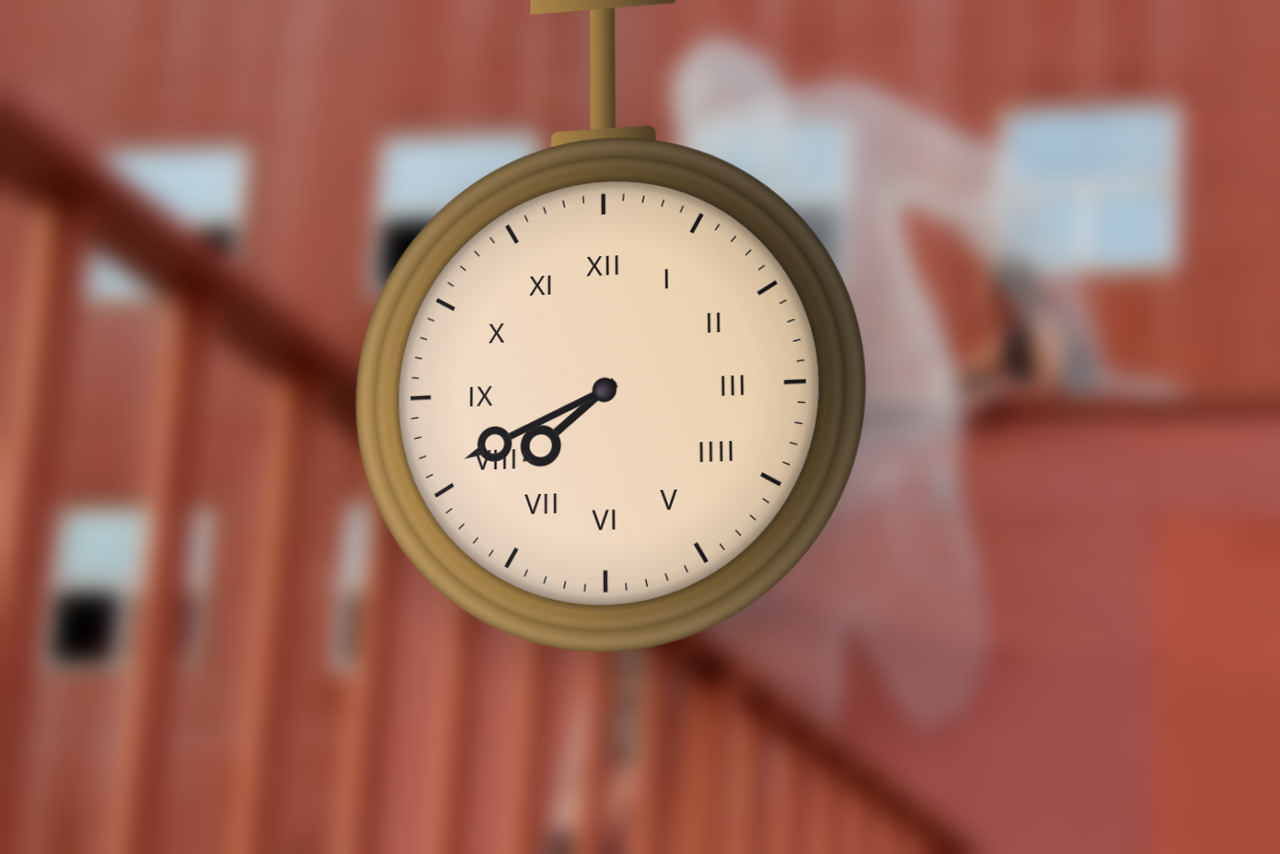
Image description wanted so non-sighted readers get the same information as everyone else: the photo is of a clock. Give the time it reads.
7:41
